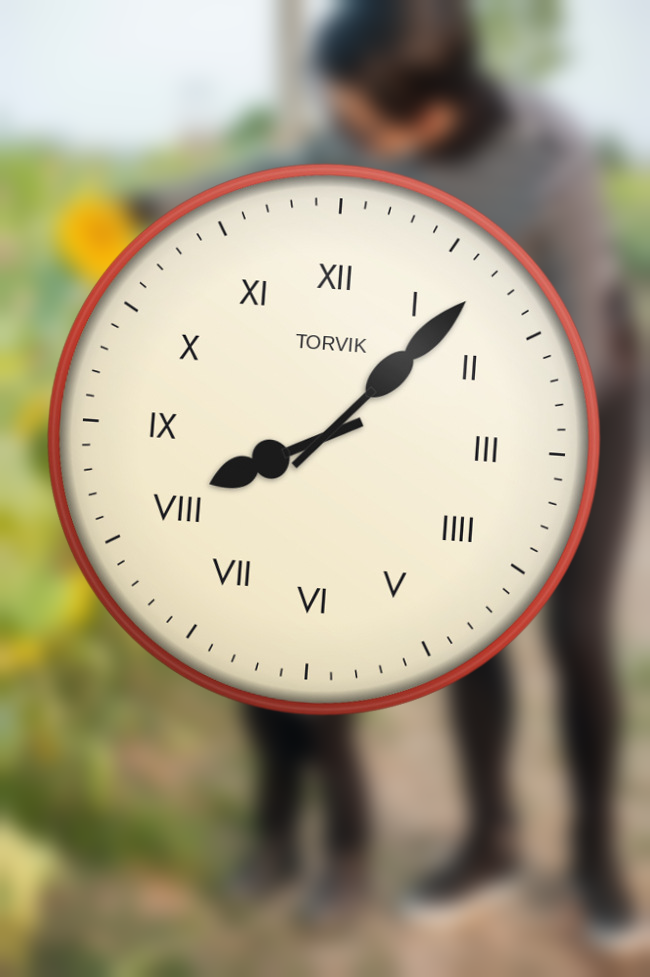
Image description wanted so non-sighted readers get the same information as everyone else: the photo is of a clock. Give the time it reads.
8:07
